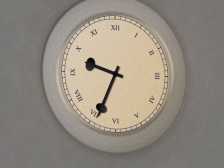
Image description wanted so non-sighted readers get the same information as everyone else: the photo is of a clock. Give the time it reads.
9:34
